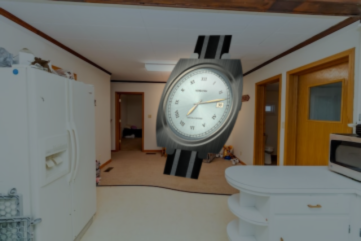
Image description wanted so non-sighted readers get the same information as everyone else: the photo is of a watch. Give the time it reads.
7:13
